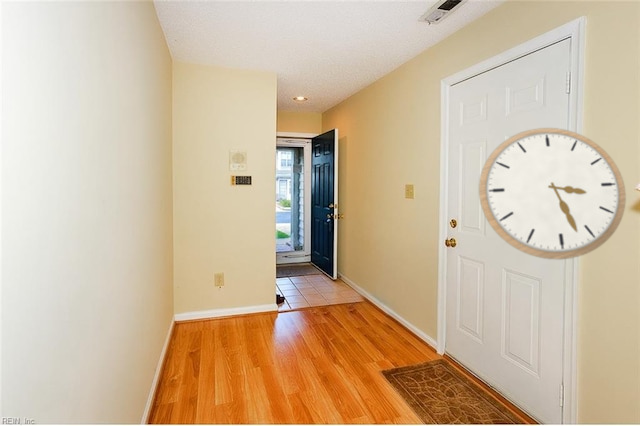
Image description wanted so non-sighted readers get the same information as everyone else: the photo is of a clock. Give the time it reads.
3:27
